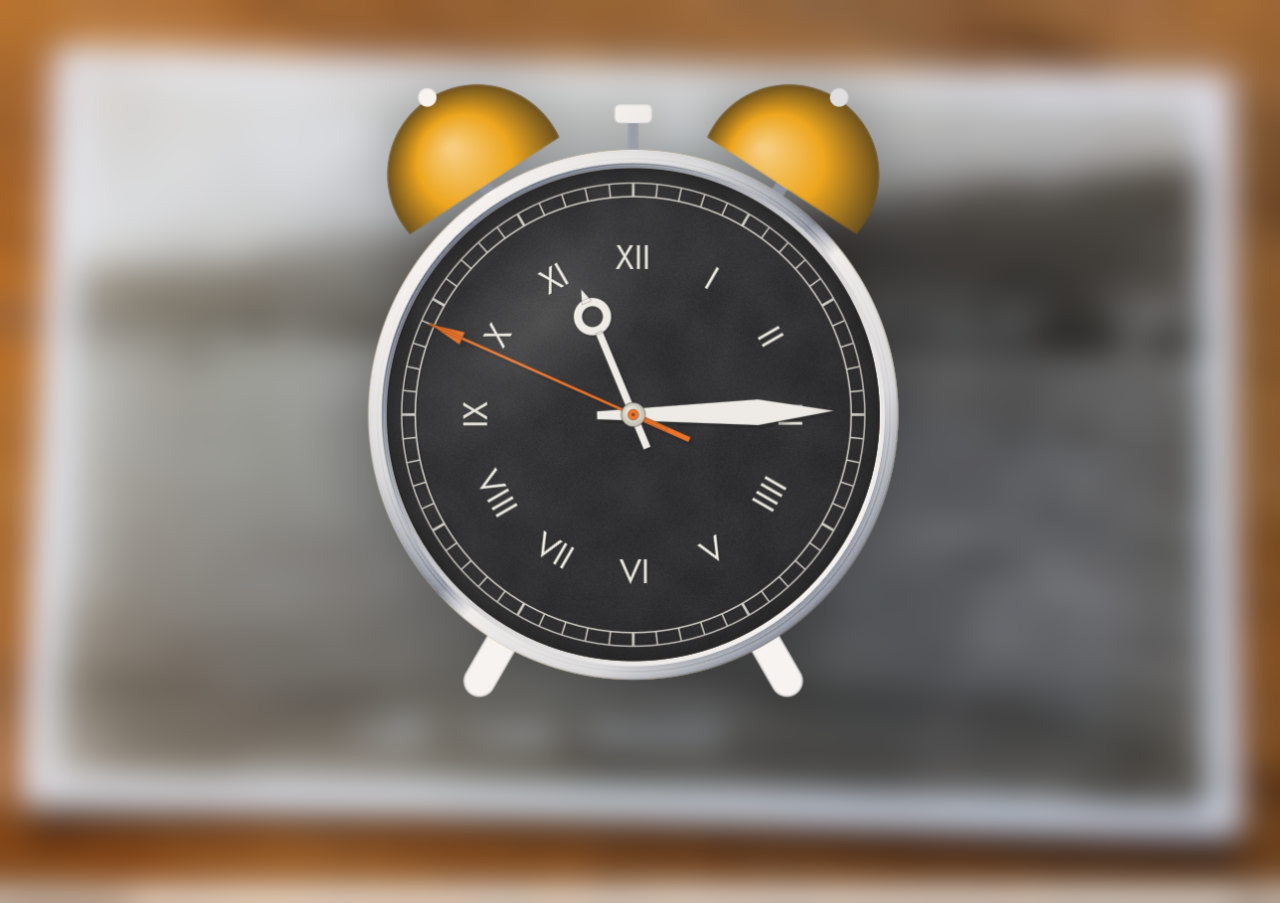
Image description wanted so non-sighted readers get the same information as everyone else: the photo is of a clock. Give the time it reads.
11:14:49
